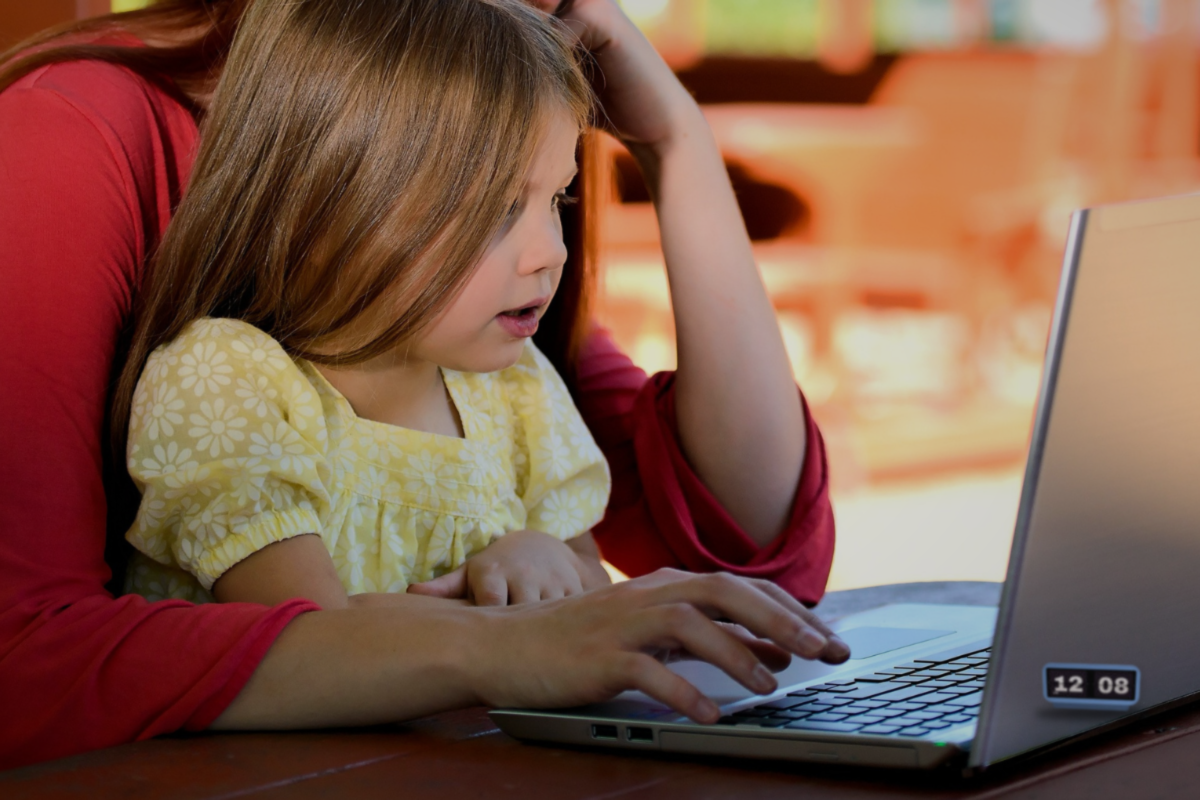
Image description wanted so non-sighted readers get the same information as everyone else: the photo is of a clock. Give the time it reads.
12:08
